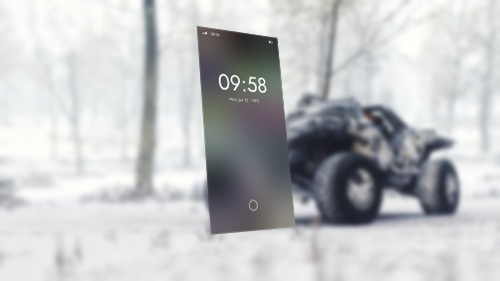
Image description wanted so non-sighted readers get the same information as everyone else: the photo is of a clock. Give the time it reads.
9:58
